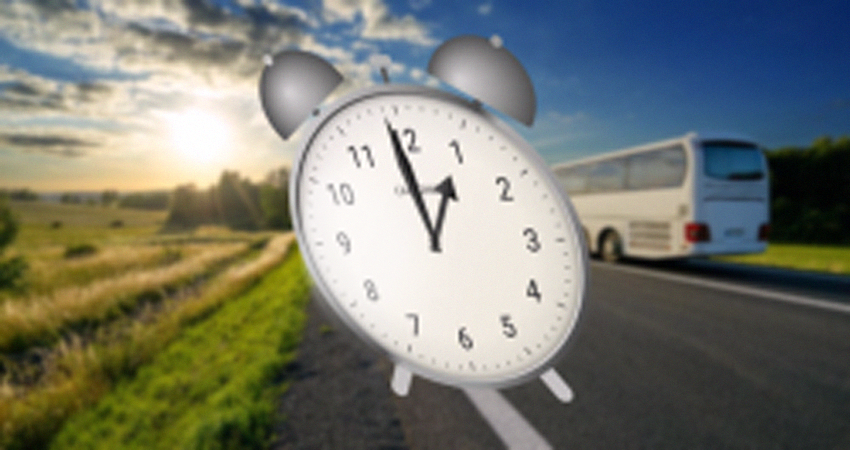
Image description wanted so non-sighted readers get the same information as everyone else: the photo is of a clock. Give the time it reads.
12:59
